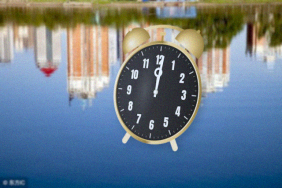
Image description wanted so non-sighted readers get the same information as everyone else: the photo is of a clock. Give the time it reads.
12:01
